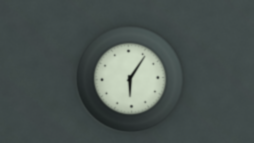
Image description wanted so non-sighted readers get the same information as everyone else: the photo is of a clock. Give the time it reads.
6:06
